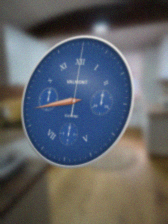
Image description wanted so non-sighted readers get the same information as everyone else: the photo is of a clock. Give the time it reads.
8:43
